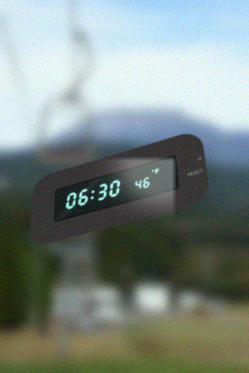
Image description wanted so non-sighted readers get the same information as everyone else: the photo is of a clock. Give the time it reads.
6:30
